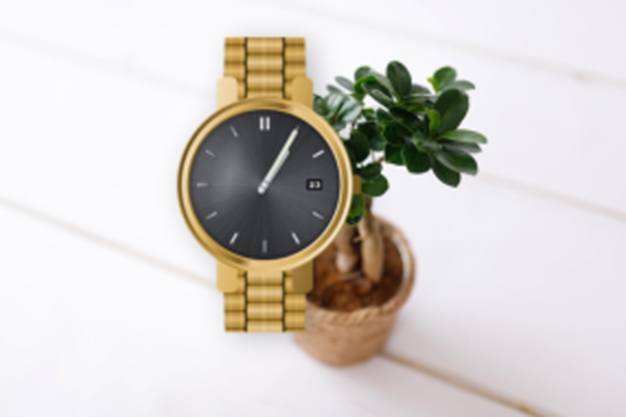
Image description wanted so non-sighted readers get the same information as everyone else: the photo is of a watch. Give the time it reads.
1:05
